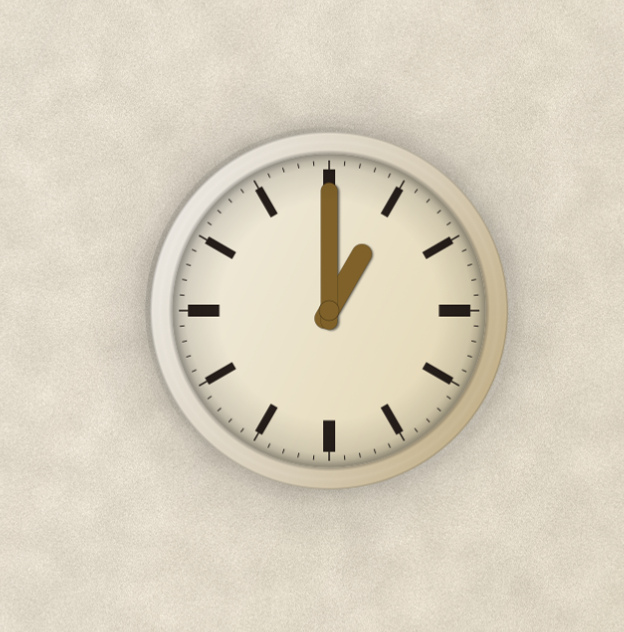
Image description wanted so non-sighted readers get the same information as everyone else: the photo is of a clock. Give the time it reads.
1:00
